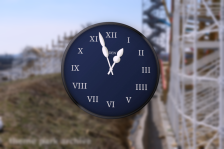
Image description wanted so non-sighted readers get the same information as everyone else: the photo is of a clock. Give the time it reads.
12:57
